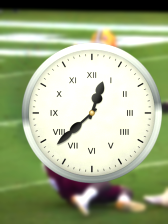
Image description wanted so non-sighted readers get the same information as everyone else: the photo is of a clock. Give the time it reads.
12:38
